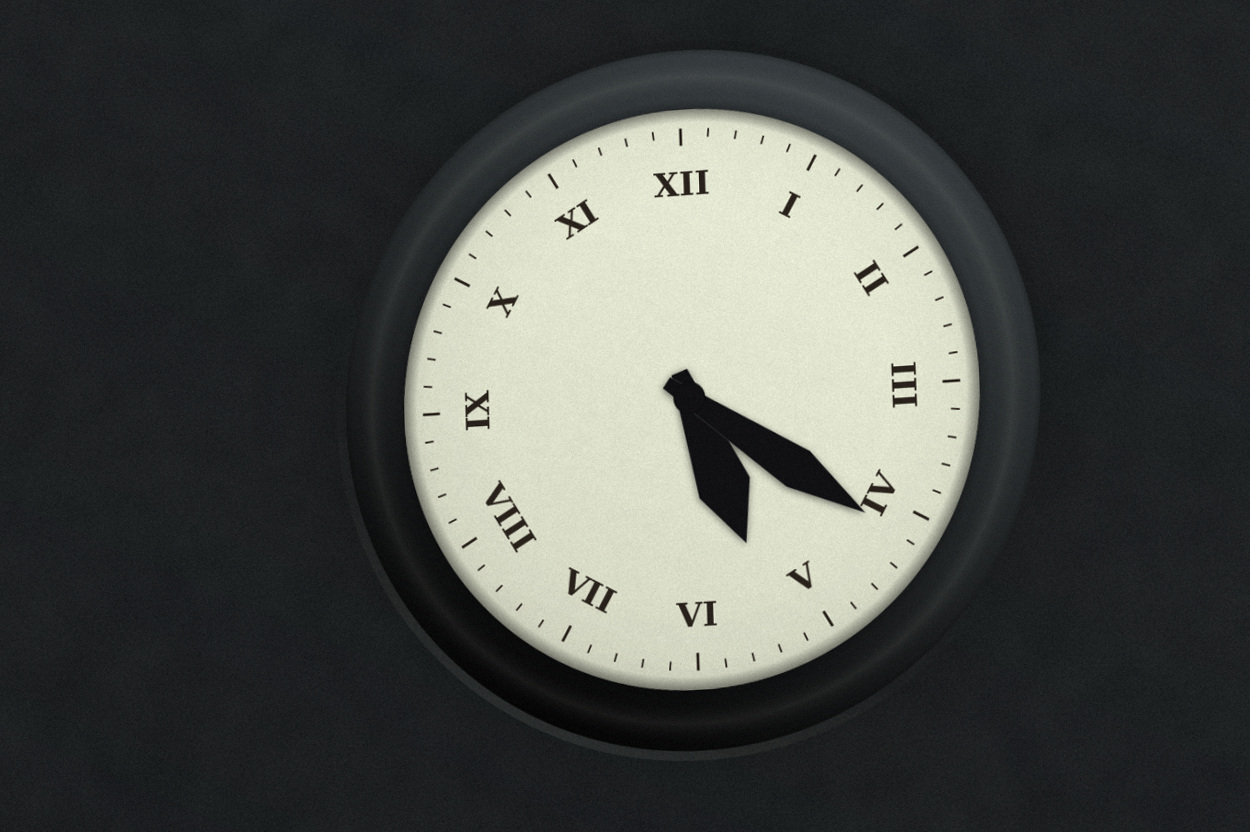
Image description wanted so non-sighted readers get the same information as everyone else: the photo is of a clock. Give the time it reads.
5:21
